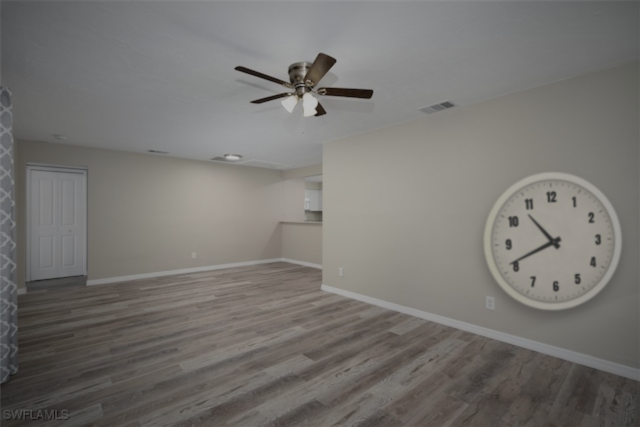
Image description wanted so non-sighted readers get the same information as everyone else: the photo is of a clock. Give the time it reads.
10:41
